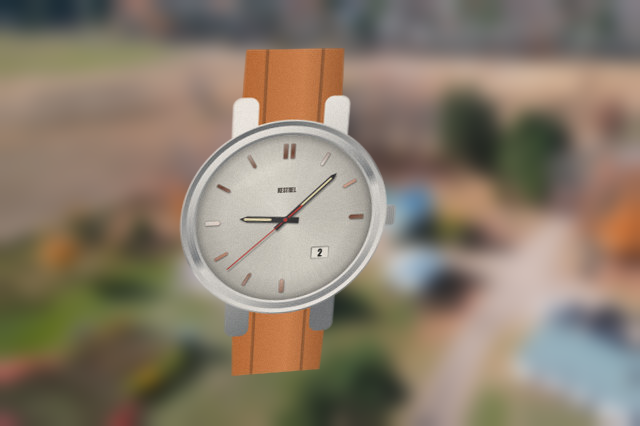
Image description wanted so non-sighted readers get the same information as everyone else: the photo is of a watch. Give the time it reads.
9:07:38
